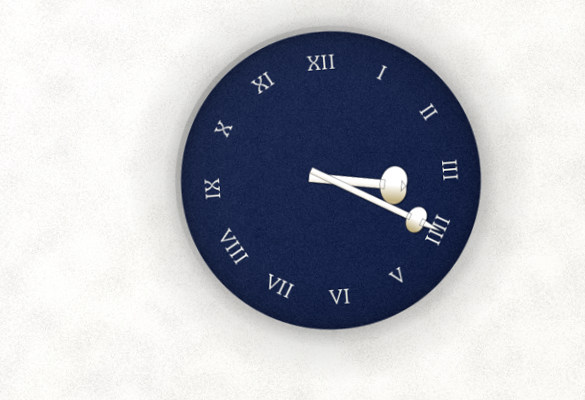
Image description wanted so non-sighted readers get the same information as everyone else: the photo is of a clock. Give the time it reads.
3:20
